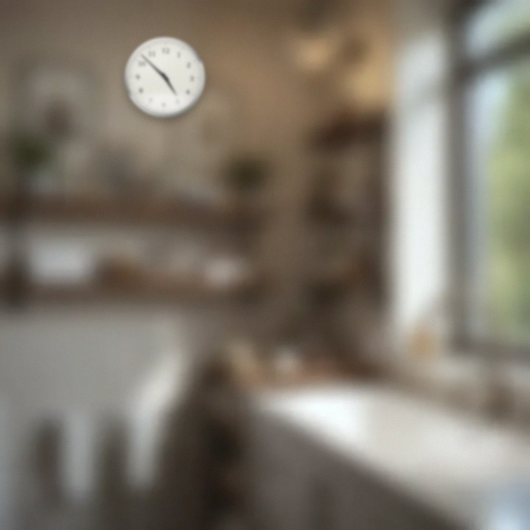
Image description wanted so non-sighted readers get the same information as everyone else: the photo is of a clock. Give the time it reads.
4:52
